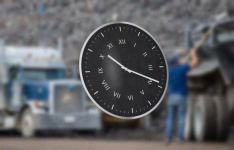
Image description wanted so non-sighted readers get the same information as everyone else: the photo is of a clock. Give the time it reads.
10:19
